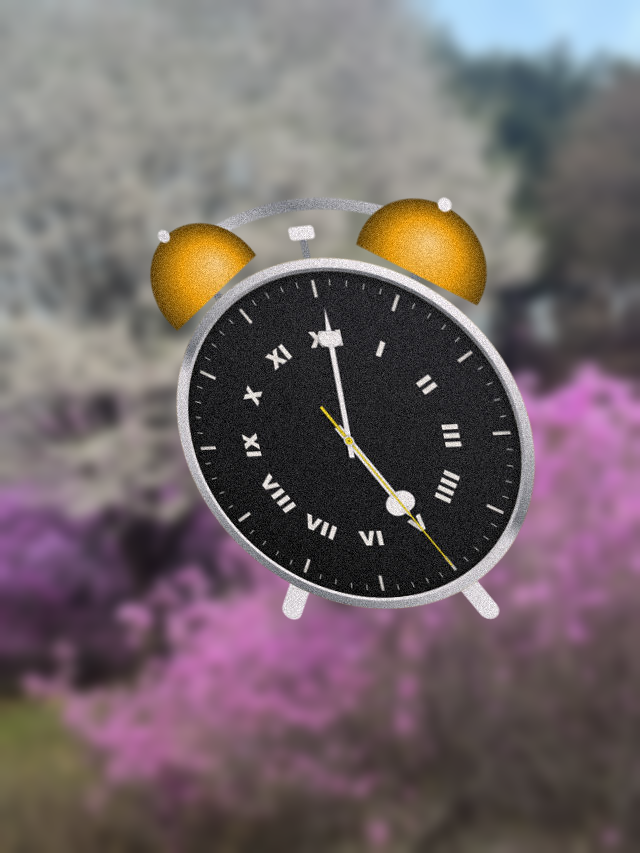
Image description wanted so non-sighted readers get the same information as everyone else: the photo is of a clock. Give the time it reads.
5:00:25
